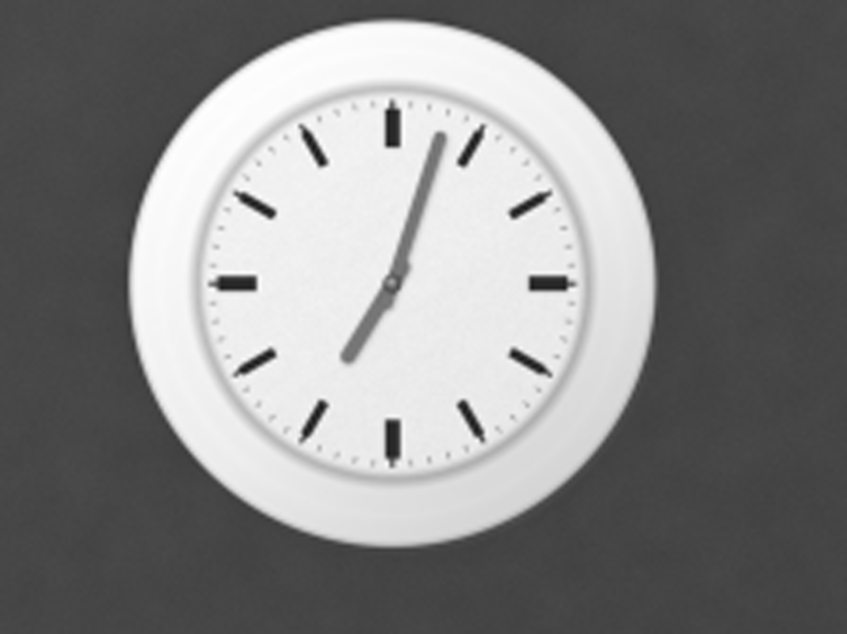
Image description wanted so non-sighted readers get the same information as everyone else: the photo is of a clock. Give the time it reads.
7:03
